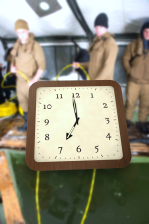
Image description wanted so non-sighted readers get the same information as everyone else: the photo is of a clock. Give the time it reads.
6:59
